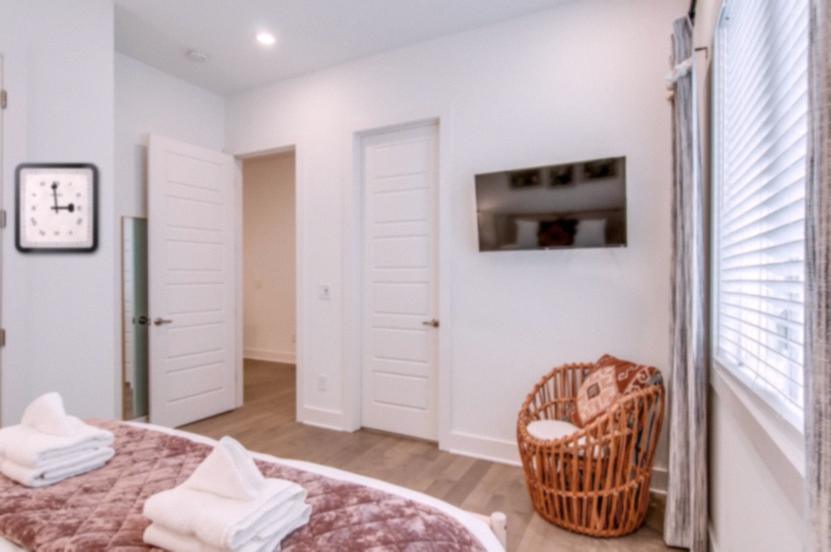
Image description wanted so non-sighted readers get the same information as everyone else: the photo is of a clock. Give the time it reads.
2:59
